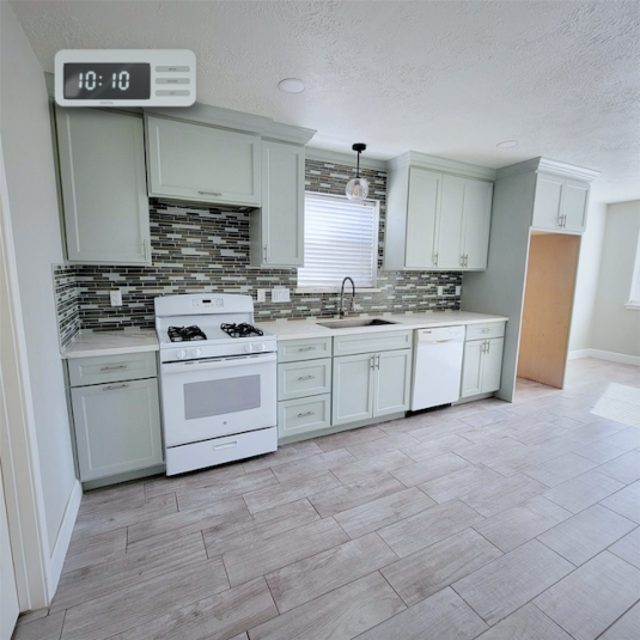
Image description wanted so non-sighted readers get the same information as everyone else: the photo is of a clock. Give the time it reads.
10:10
